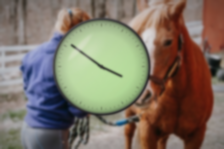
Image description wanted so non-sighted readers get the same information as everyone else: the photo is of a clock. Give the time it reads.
3:51
